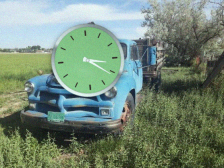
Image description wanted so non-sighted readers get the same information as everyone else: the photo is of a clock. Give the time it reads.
3:21
